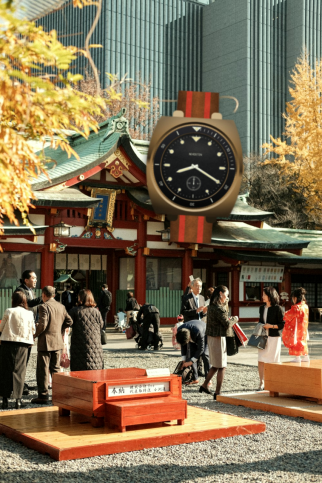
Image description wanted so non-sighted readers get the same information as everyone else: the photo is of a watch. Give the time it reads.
8:20
